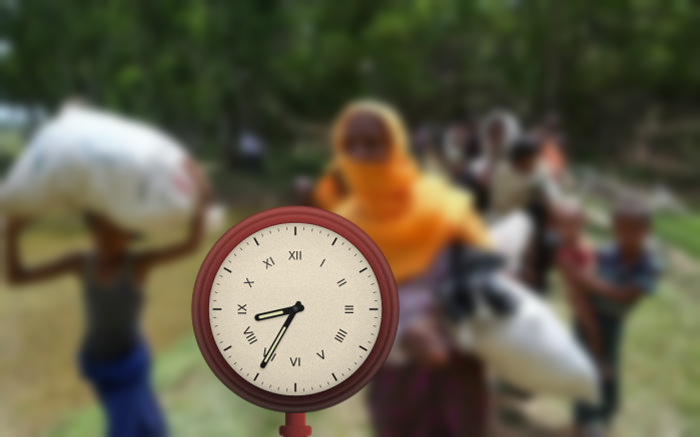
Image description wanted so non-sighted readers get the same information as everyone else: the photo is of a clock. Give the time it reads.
8:35
